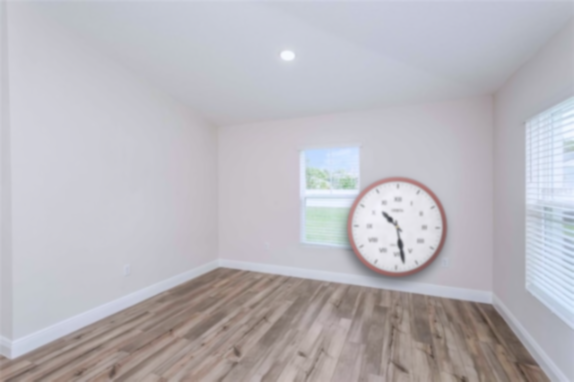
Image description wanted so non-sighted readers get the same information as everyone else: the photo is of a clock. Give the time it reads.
10:28
